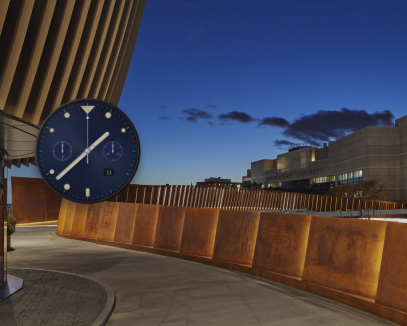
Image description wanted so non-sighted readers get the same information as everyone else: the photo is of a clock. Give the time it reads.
1:38
